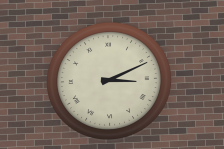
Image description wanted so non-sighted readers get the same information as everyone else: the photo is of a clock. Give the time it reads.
3:11
